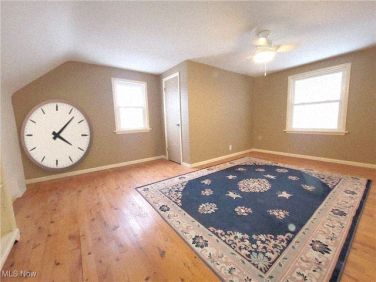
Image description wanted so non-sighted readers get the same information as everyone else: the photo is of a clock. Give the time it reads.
4:07
